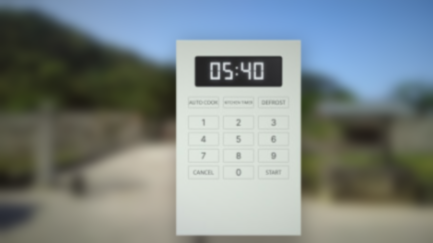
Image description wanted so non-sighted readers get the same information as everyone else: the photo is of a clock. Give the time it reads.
5:40
